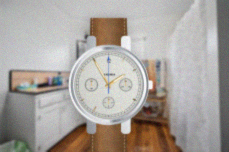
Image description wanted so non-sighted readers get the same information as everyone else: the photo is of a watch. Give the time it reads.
1:55
